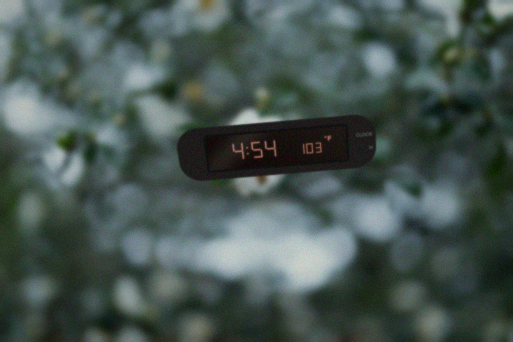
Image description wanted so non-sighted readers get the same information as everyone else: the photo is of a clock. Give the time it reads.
4:54
